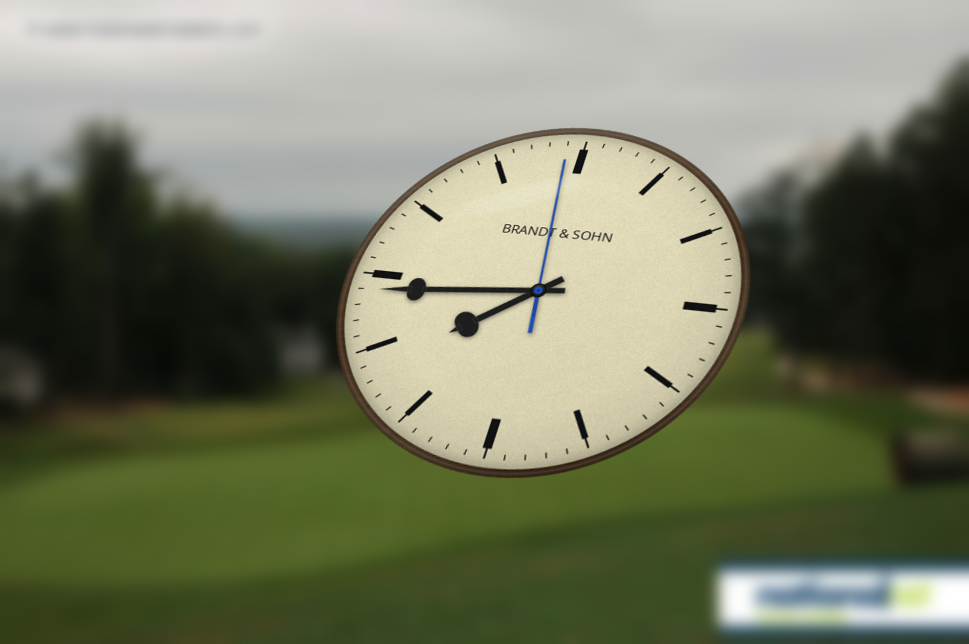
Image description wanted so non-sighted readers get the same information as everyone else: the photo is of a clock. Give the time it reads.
7:43:59
